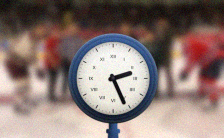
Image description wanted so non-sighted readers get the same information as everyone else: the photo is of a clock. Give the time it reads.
2:26
